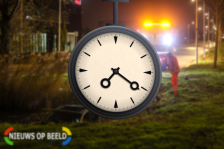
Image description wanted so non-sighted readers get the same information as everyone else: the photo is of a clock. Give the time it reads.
7:21
